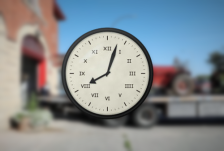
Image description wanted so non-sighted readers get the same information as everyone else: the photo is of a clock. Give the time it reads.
8:03
